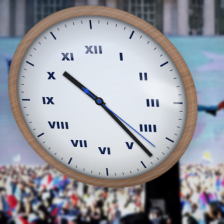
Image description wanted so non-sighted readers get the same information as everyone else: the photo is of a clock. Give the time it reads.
10:23:22
